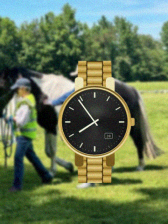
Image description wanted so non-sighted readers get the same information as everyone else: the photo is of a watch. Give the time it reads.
7:54
